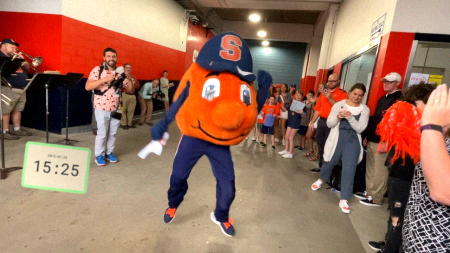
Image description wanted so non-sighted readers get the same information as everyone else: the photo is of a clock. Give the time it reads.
15:25
